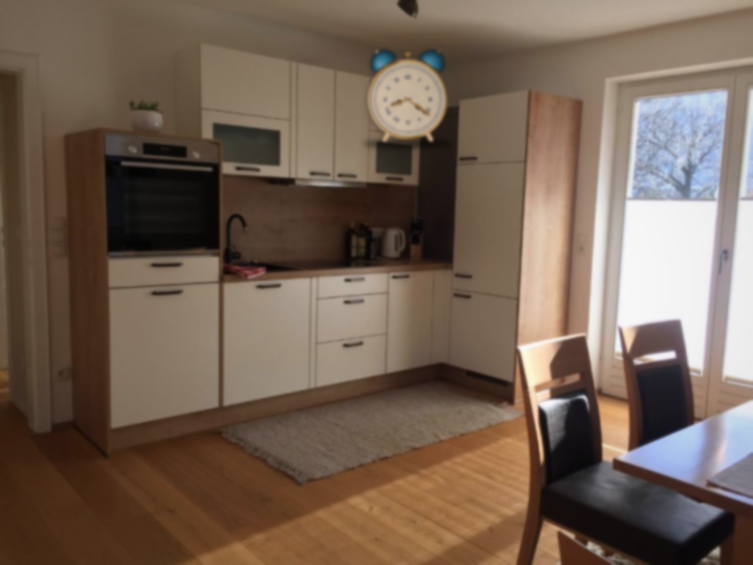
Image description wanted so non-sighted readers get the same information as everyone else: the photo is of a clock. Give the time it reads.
8:21
